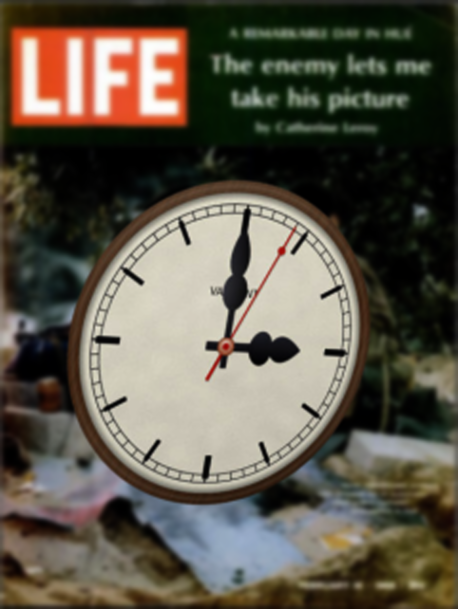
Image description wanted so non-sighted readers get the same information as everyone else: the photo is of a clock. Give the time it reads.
3:00:04
